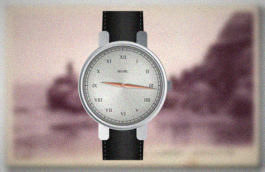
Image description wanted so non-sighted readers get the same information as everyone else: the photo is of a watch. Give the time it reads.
9:16
